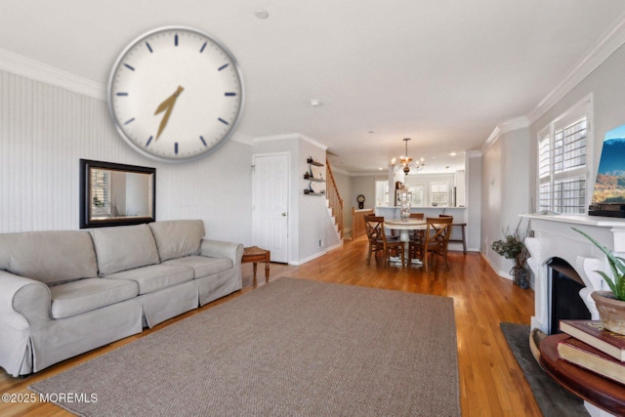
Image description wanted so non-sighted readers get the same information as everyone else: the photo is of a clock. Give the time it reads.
7:34
